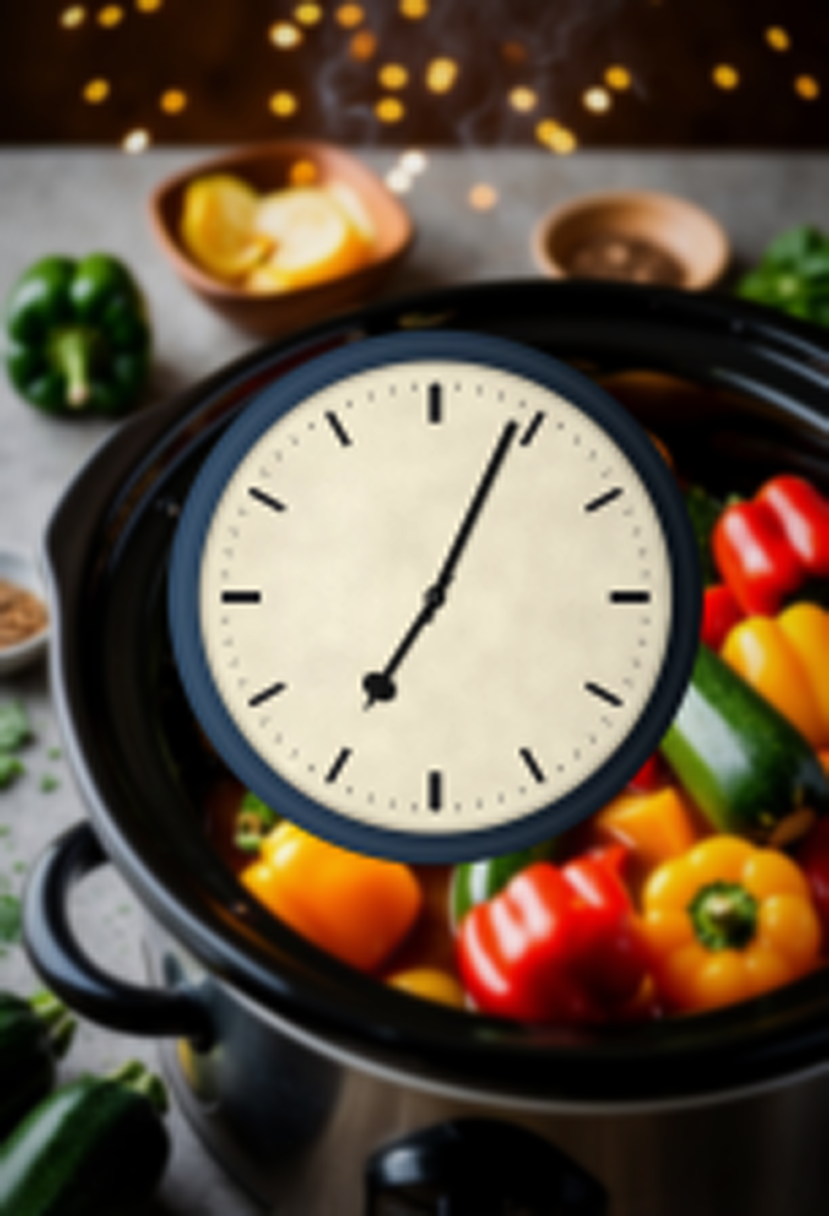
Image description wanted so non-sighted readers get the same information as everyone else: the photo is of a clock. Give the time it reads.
7:04
